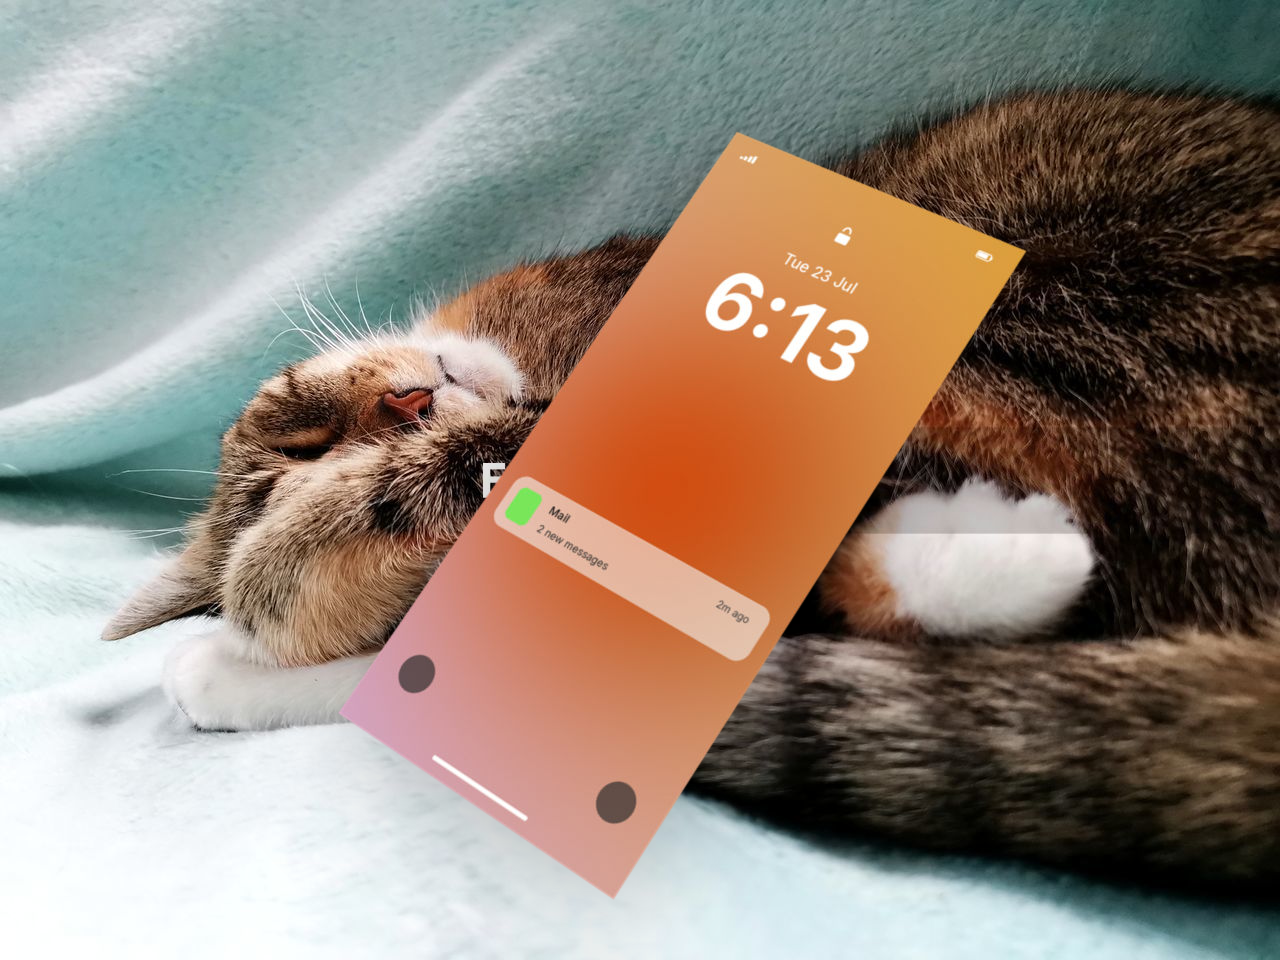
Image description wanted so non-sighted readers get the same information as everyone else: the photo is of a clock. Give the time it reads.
6:13
